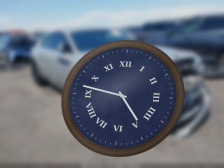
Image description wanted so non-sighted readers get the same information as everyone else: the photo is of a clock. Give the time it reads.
4:47
